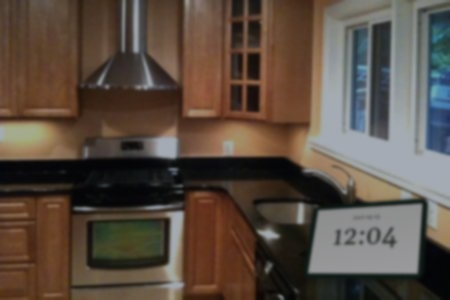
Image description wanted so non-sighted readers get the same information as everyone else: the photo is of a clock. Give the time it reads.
12:04
